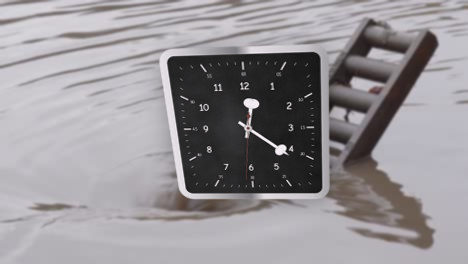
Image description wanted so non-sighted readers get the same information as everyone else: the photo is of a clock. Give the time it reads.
12:21:31
